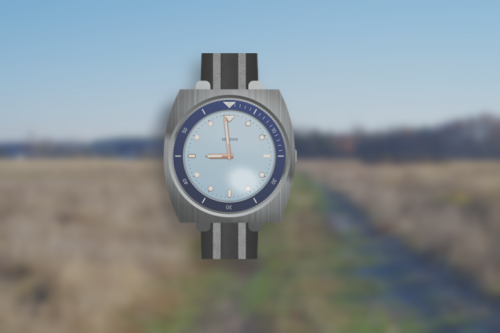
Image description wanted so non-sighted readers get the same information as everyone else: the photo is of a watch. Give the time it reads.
8:59
